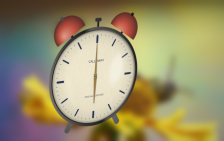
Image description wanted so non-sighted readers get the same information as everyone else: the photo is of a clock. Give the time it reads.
6:00
